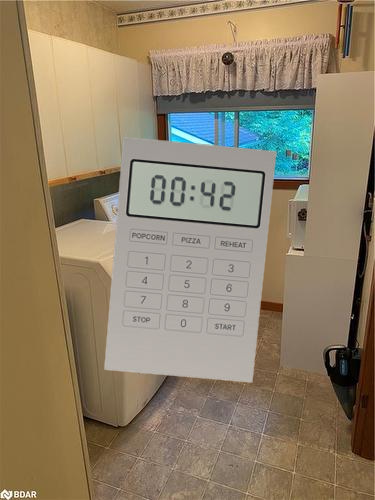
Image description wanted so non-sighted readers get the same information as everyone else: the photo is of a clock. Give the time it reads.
0:42
